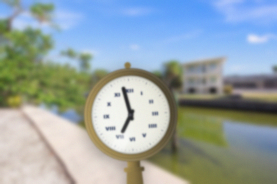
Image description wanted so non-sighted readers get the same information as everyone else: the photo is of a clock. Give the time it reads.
6:58
